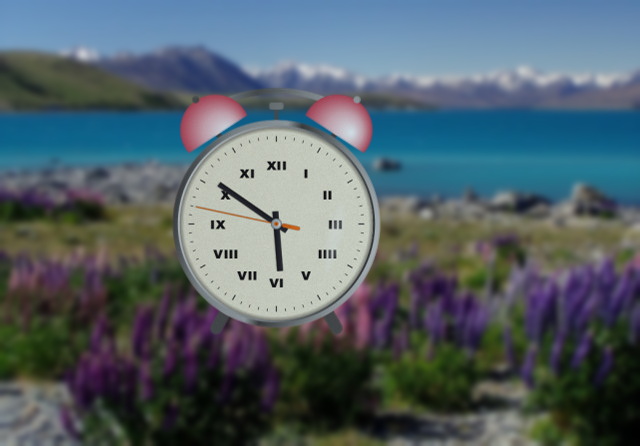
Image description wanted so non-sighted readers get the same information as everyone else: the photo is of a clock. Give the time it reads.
5:50:47
